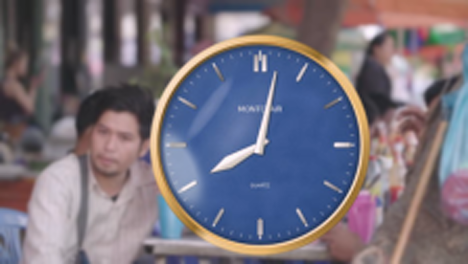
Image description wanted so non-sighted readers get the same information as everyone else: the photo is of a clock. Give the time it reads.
8:02
